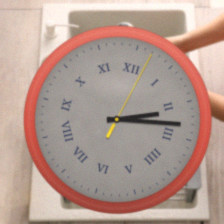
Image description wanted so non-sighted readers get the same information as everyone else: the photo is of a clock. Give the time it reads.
2:13:02
